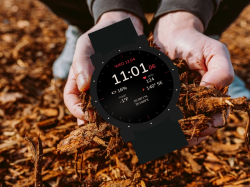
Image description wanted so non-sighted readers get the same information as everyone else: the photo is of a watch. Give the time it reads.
11:01
